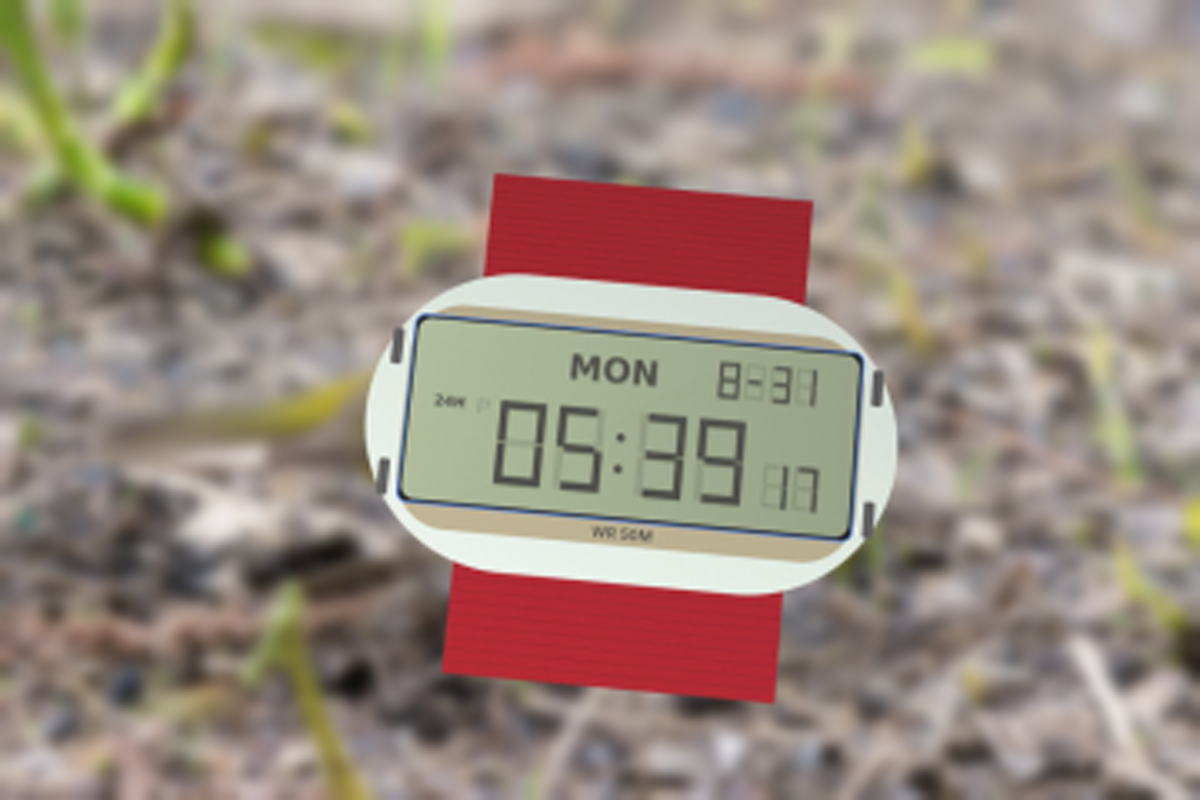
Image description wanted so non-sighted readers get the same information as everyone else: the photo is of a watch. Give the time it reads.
5:39:17
